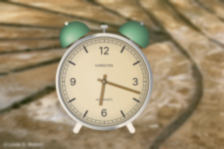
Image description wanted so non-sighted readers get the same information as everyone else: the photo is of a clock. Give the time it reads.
6:18
